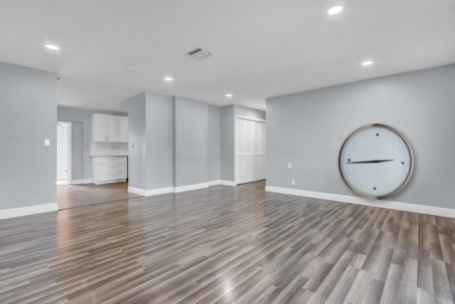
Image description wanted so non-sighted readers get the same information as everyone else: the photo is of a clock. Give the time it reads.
2:44
